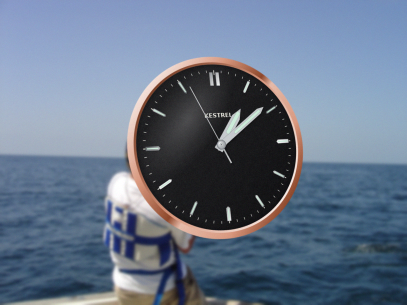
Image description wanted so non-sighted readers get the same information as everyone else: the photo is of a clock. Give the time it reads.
1:08:56
